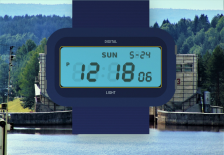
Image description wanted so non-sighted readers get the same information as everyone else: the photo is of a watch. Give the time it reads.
12:18:06
